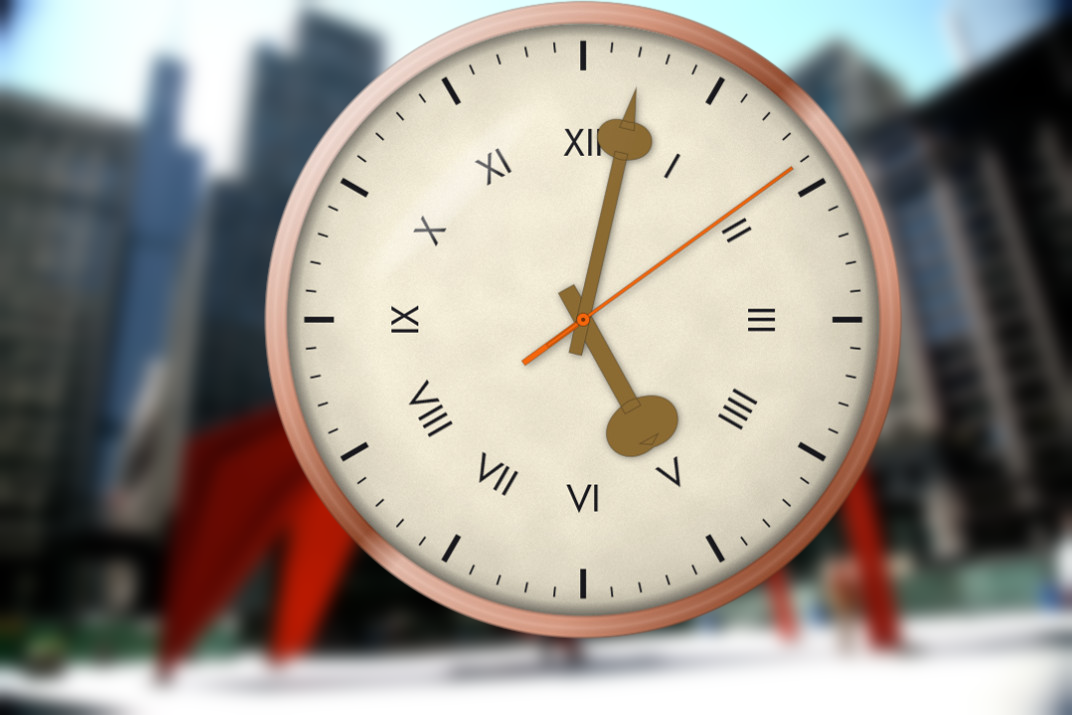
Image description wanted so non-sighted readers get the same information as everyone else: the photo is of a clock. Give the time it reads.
5:02:09
